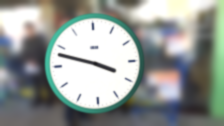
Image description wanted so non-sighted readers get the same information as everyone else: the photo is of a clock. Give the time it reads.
3:48
